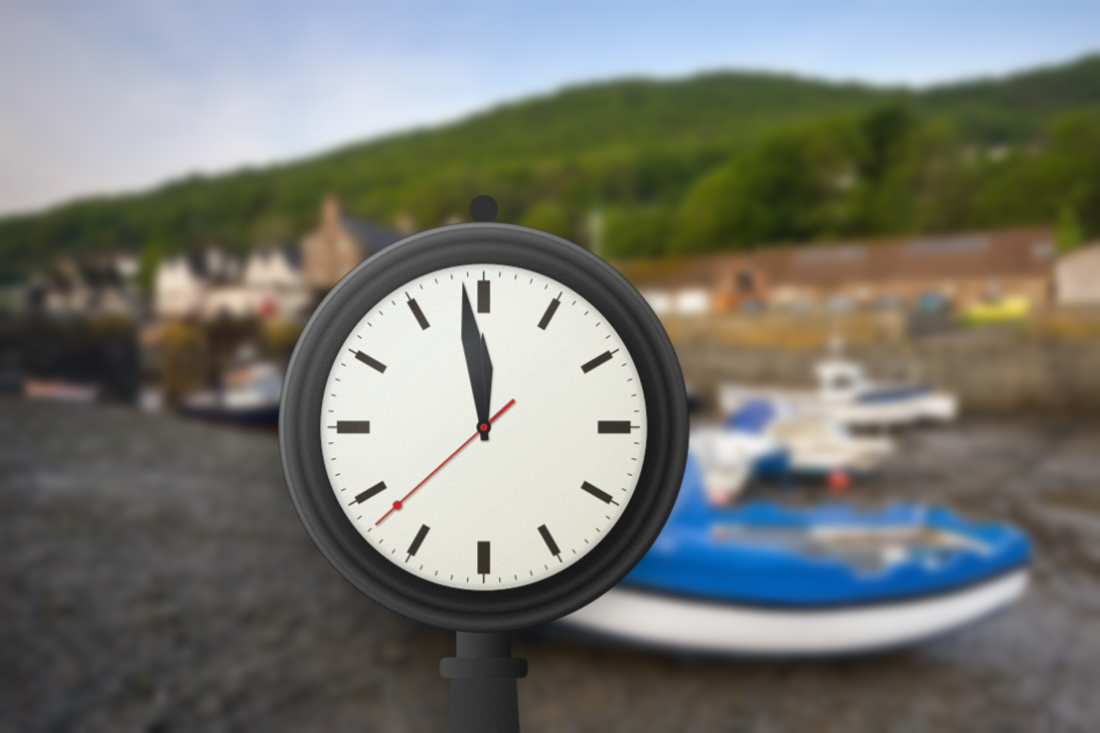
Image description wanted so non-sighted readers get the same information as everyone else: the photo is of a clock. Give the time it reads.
11:58:38
